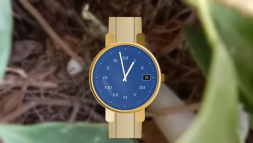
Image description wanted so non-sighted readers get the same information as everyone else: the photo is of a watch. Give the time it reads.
12:58
